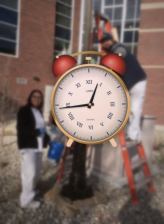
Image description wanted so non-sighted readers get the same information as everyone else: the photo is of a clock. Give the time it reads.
12:44
